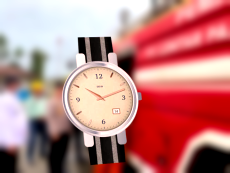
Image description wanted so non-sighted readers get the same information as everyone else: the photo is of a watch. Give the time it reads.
10:12
